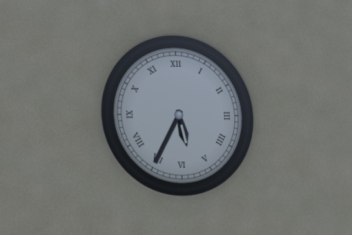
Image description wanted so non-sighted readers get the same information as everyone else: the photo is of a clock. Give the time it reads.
5:35
